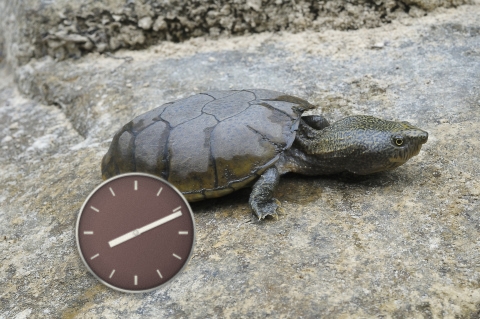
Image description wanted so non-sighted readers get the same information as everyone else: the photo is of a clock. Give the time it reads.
8:11
